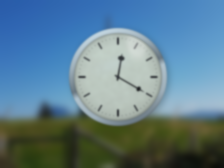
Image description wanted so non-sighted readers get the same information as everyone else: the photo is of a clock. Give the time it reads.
12:20
